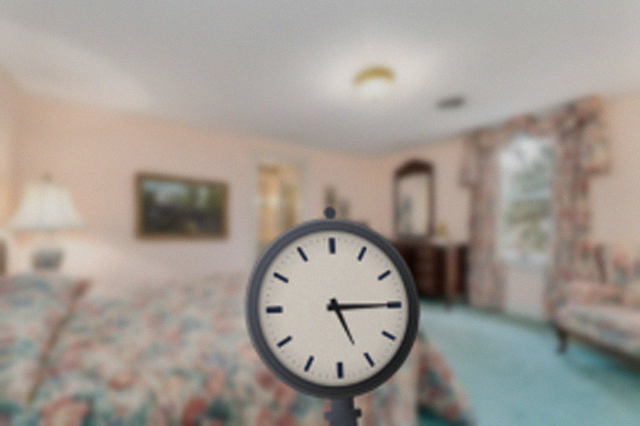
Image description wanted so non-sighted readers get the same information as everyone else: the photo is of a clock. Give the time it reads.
5:15
